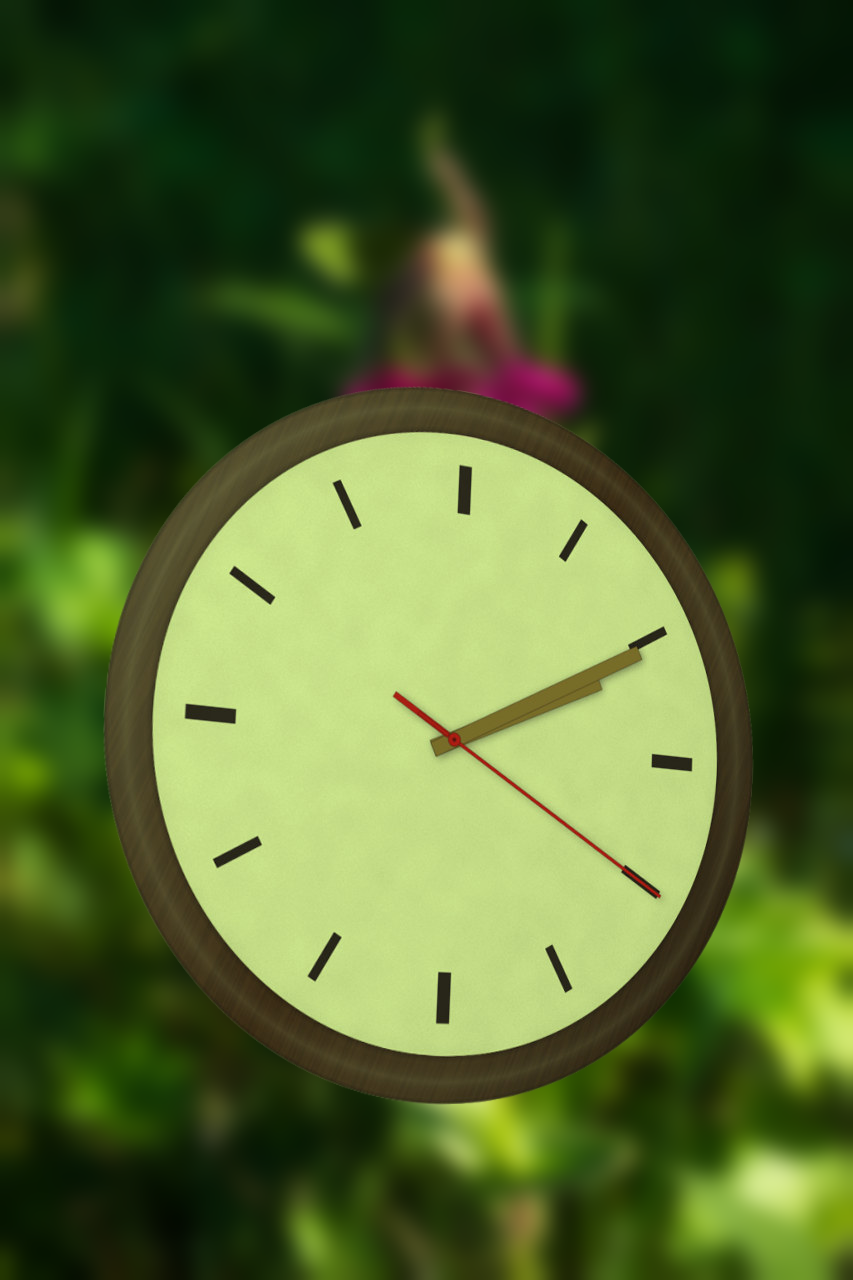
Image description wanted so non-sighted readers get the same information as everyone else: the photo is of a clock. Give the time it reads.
2:10:20
